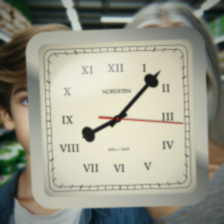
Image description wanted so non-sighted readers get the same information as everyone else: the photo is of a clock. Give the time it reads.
8:07:16
